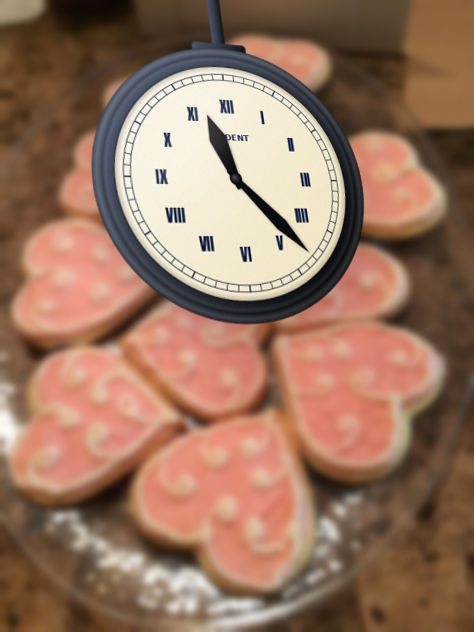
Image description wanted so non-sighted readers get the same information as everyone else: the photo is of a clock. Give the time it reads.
11:23
